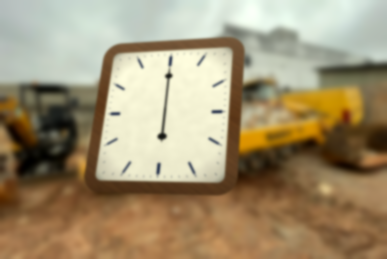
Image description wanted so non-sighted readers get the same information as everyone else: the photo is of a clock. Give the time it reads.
6:00
